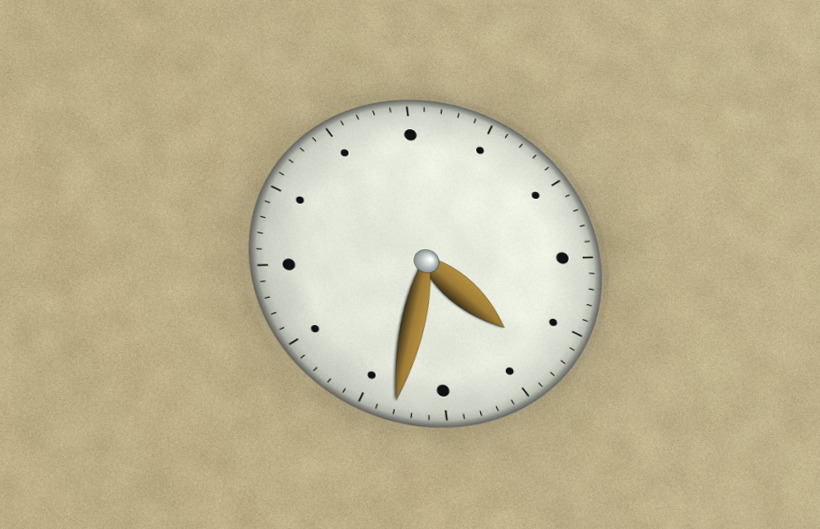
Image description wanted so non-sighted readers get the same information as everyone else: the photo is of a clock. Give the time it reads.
4:33
